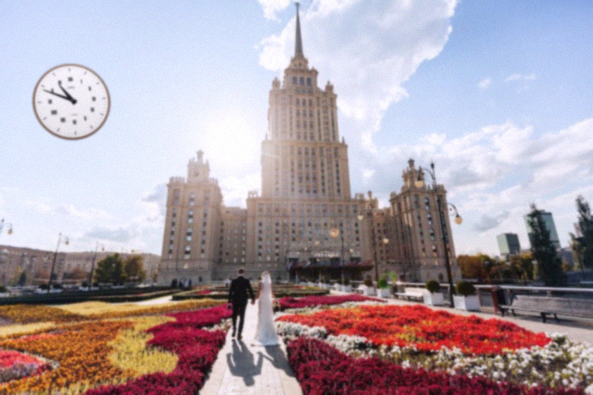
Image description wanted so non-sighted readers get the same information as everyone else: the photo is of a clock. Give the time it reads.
10:49
